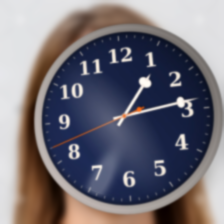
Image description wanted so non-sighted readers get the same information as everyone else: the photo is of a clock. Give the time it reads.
1:13:42
